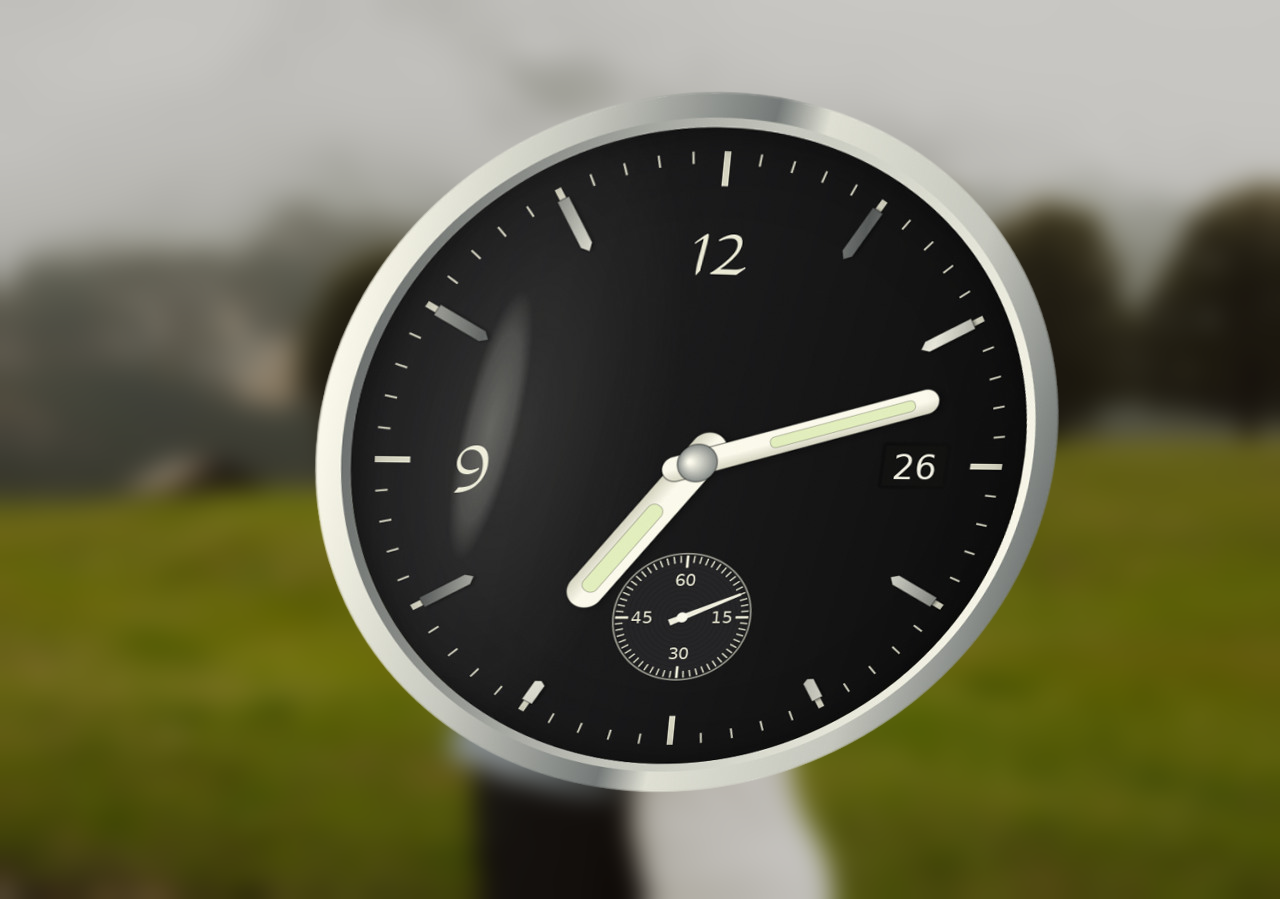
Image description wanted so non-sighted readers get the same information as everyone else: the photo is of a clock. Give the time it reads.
7:12:11
